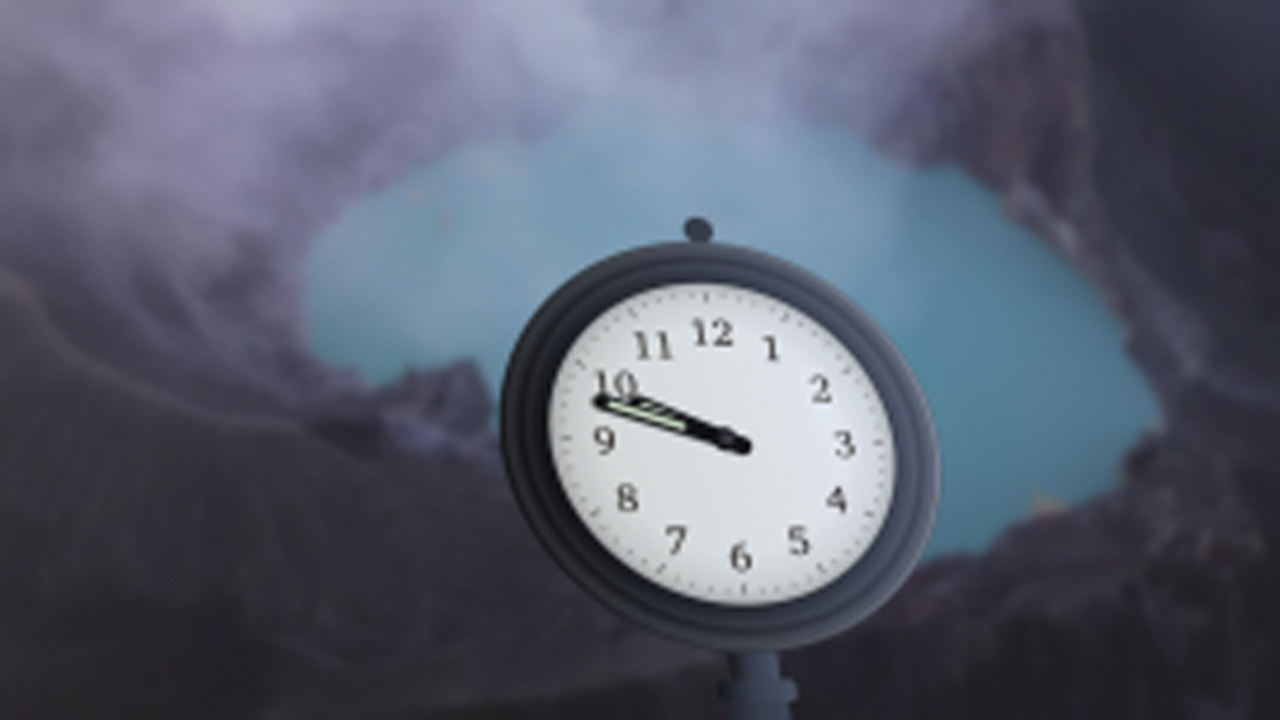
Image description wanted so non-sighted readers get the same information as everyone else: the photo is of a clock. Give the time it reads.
9:48
